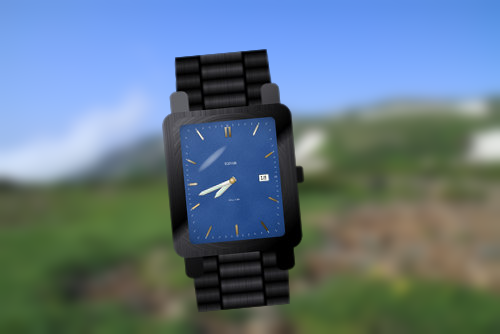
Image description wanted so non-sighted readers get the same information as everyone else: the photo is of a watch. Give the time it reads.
7:42
